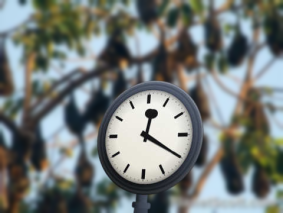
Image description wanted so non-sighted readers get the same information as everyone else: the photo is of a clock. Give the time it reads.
12:20
